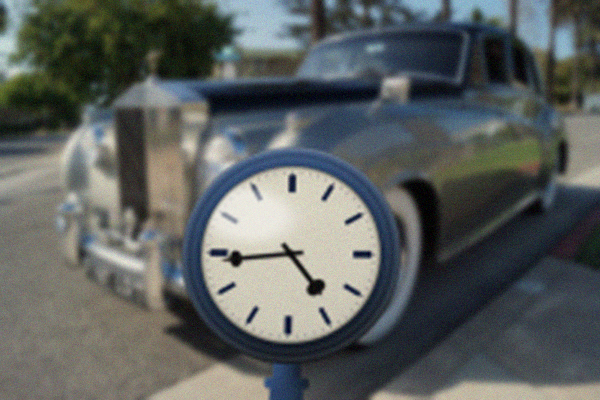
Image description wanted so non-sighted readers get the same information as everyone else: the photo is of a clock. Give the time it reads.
4:44
